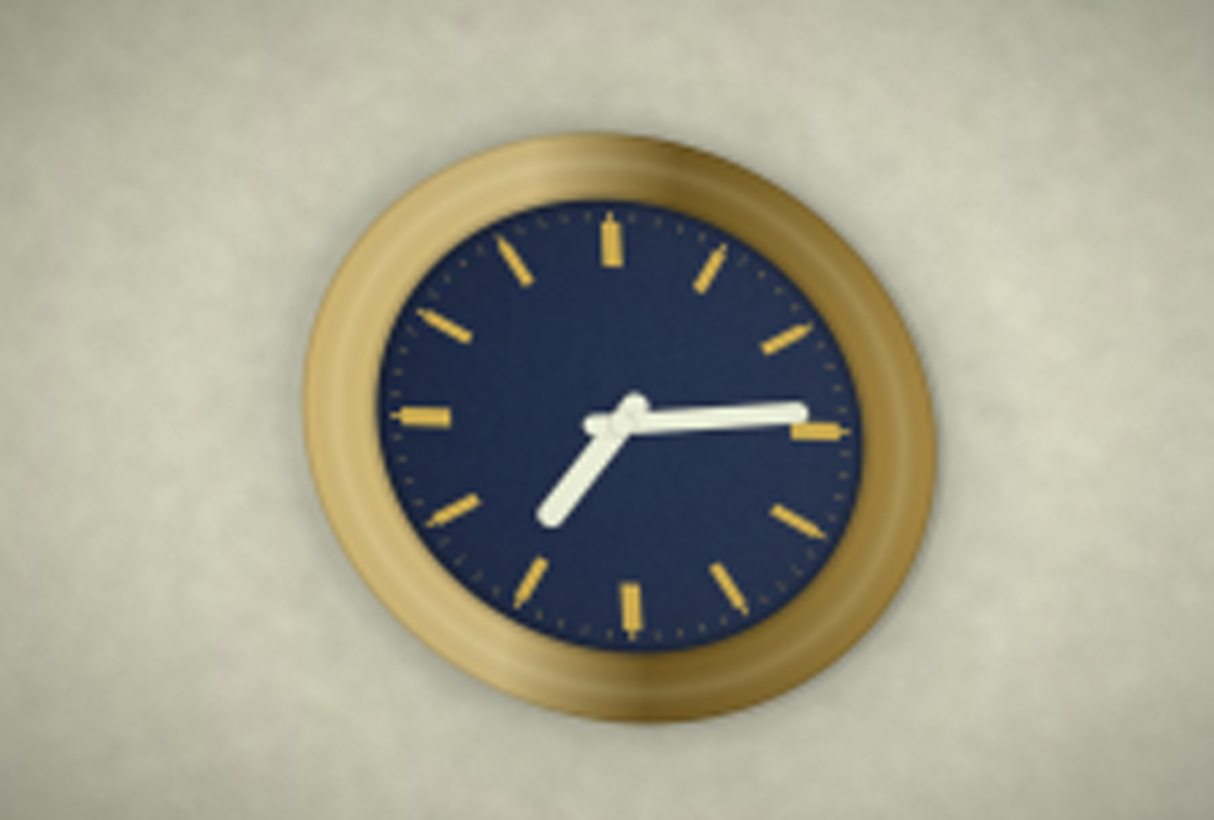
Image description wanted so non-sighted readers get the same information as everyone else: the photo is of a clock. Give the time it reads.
7:14
